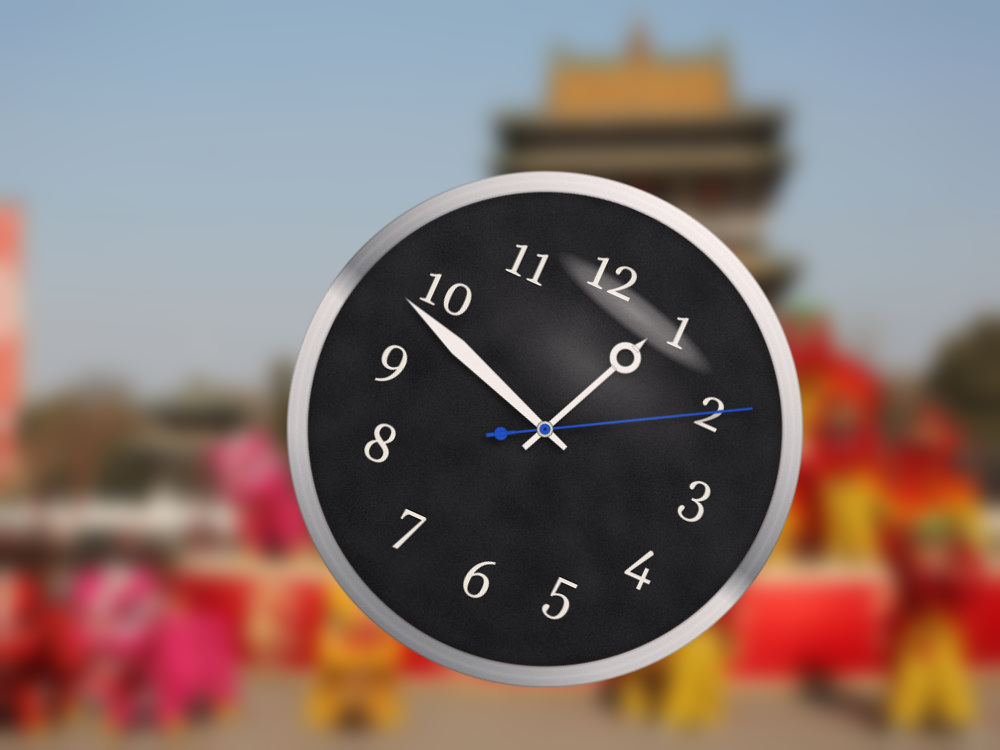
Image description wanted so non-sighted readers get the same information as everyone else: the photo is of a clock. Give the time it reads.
12:48:10
